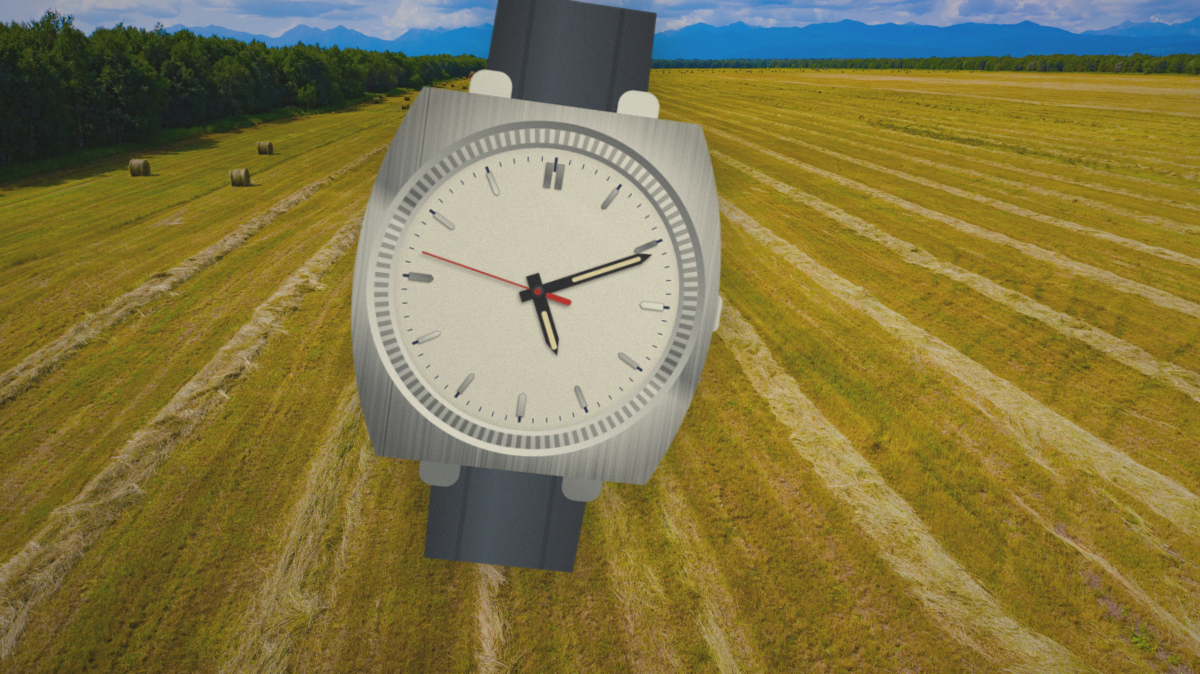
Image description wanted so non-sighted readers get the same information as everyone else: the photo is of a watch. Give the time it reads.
5:10:47
